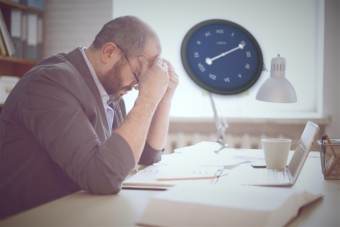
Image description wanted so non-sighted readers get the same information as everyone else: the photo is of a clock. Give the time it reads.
8:11
